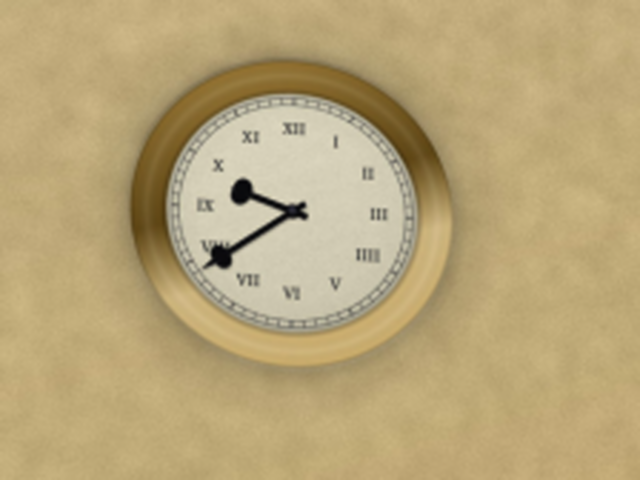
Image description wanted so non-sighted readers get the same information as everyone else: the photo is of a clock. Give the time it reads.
9:39
